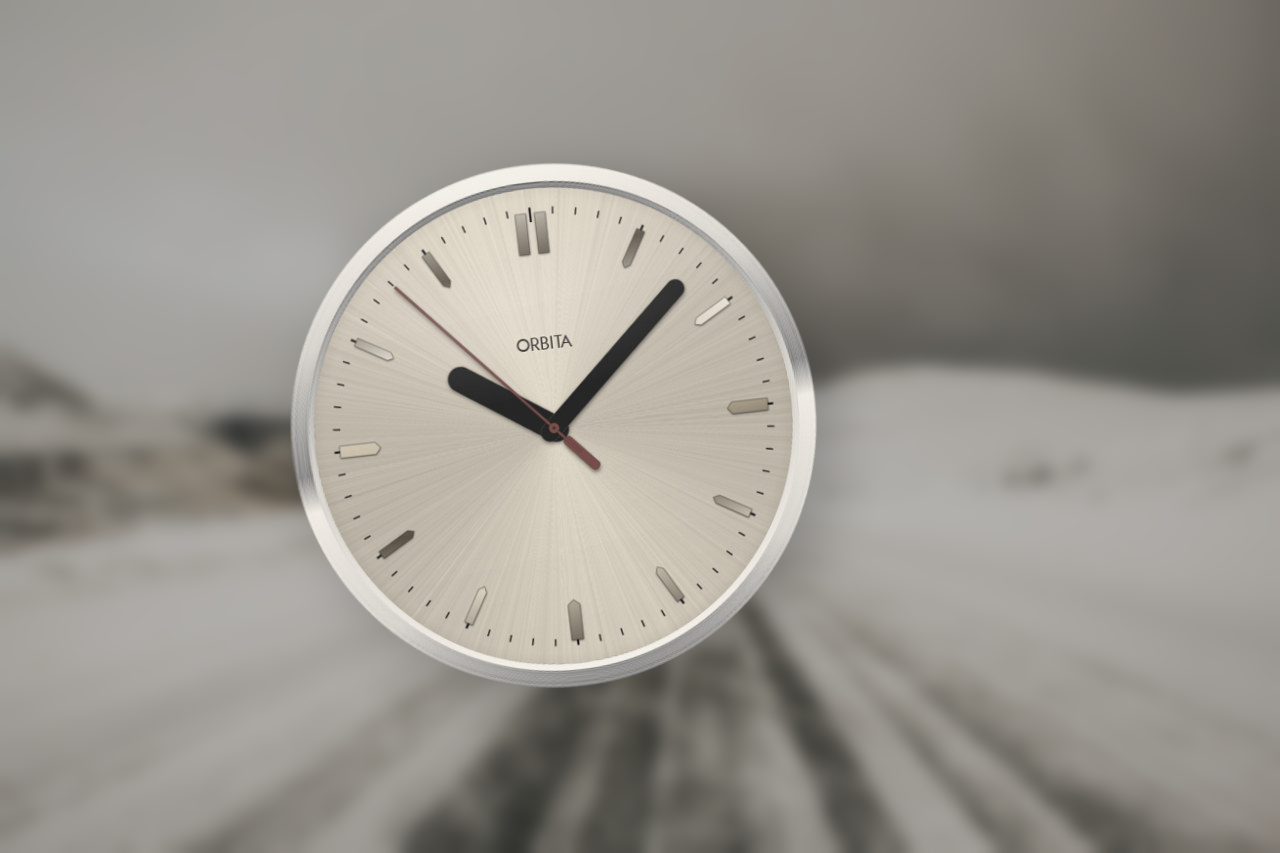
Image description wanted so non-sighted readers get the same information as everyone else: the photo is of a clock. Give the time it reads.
10:07:53
